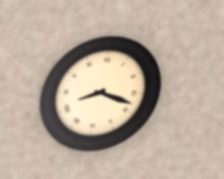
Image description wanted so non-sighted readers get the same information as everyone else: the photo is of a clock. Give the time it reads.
8:18
